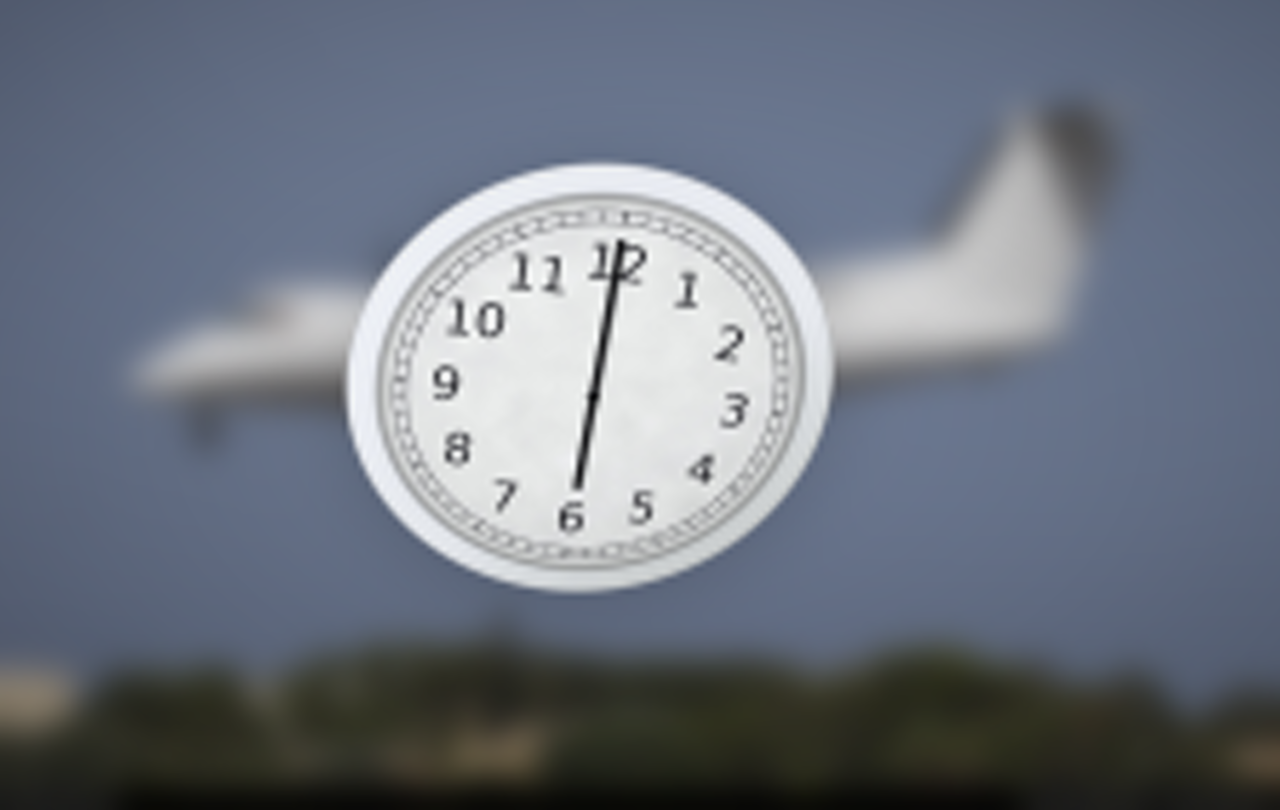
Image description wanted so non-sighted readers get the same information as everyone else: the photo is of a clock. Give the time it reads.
6:00
